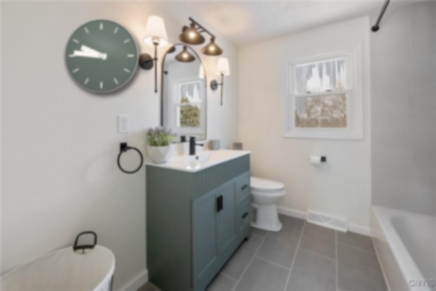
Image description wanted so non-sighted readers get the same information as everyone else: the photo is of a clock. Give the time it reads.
9:46
